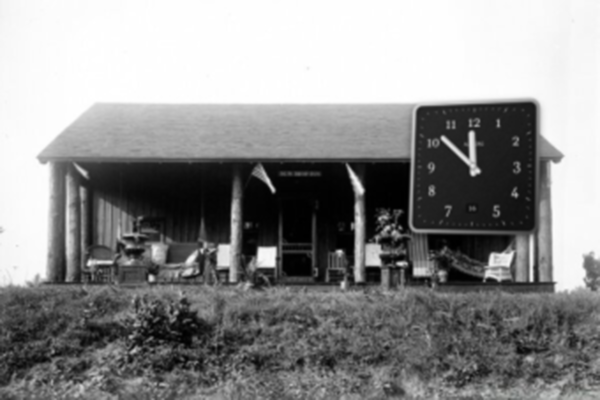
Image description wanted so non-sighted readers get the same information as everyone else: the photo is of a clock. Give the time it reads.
11:52
